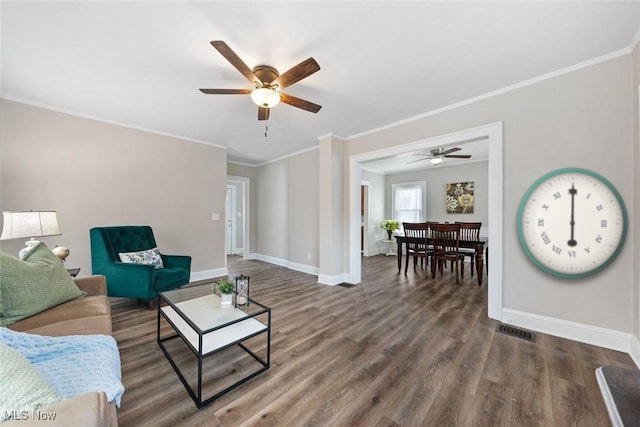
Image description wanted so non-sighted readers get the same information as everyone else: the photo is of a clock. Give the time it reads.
6:00
